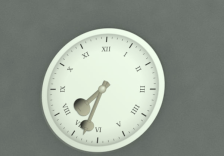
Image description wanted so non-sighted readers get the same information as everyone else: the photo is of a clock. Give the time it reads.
7:33
